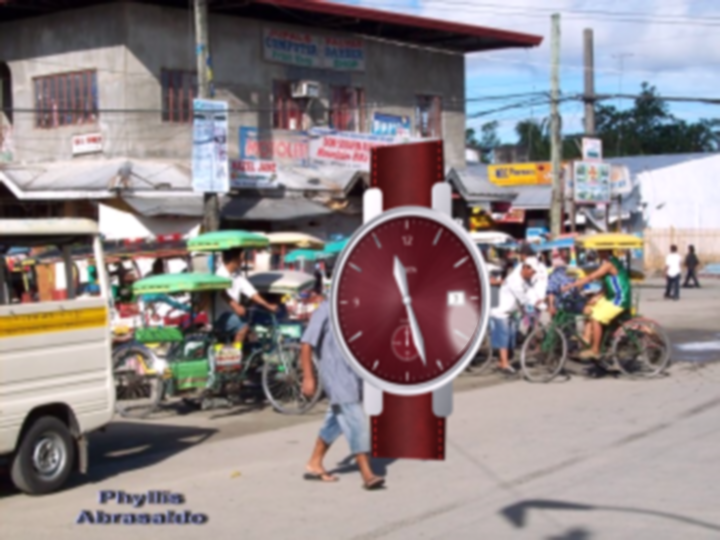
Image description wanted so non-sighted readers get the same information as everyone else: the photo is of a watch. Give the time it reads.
11:27
